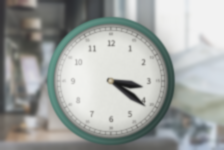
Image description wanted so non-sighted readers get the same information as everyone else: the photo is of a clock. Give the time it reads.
3:21
